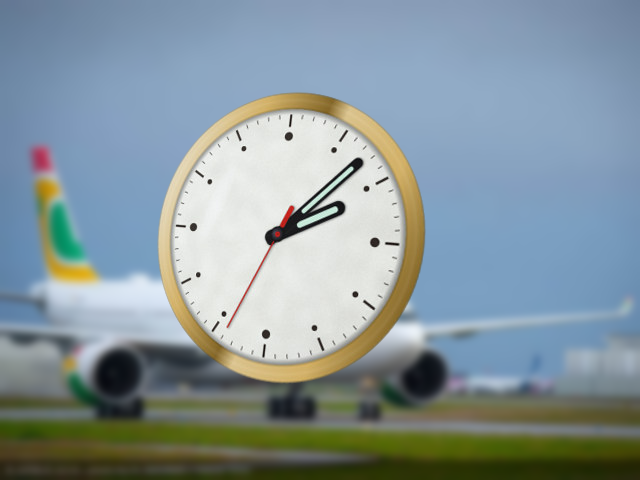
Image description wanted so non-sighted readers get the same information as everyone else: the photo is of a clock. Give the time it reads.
2:07:34
